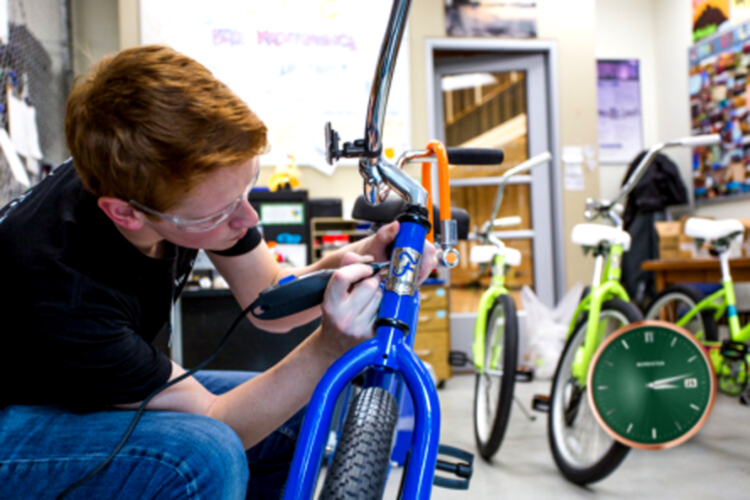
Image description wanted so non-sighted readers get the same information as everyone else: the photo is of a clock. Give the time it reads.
3:13
